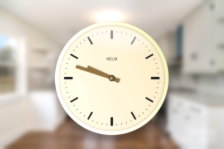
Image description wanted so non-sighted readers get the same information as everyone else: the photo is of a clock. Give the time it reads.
9:48
